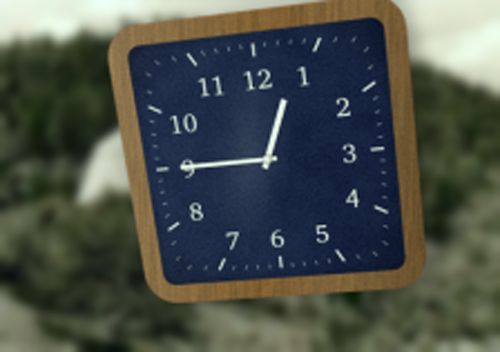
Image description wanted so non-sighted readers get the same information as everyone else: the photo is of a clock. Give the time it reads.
12:45
